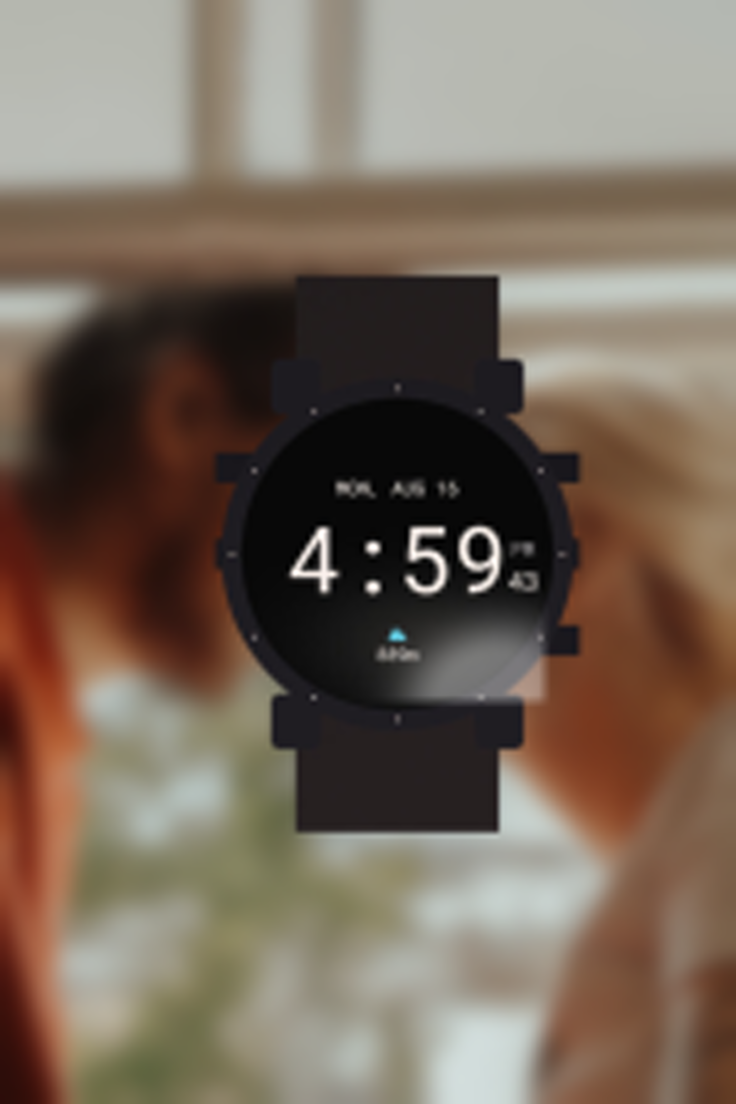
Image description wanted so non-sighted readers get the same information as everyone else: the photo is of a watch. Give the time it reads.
4:59
